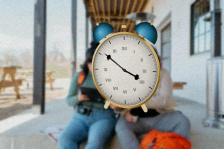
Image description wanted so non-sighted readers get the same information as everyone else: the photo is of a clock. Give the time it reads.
3:51
